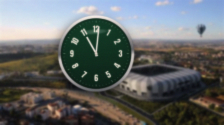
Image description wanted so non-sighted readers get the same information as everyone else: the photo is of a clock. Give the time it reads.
11:01
